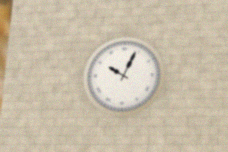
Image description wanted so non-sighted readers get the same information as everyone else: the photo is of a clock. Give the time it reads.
10:04
